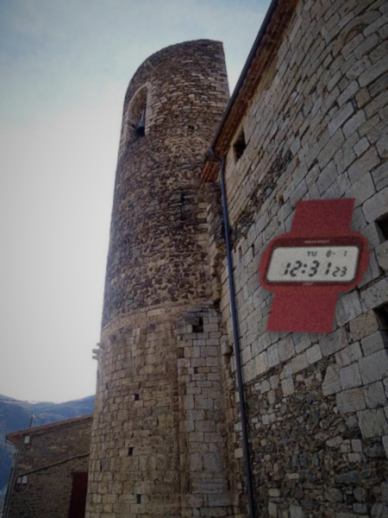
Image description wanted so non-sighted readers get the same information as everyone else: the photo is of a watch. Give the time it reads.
12:31:23
